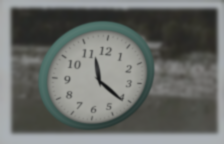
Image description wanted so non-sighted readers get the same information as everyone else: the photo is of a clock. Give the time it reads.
11:21
